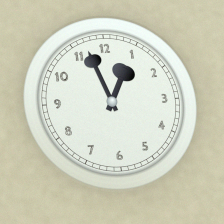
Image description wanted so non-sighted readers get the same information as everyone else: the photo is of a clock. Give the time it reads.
12:57
